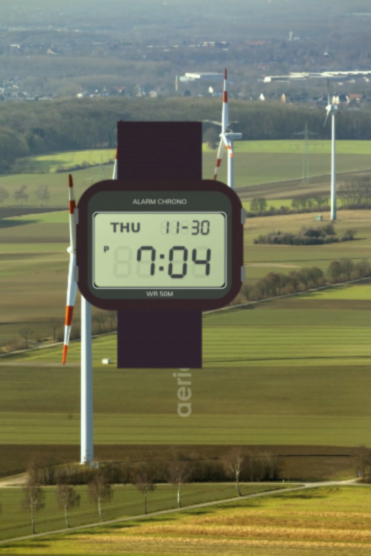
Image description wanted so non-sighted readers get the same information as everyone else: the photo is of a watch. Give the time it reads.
7:04
